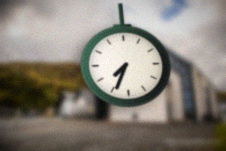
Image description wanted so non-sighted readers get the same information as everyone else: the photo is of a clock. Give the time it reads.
7:34
